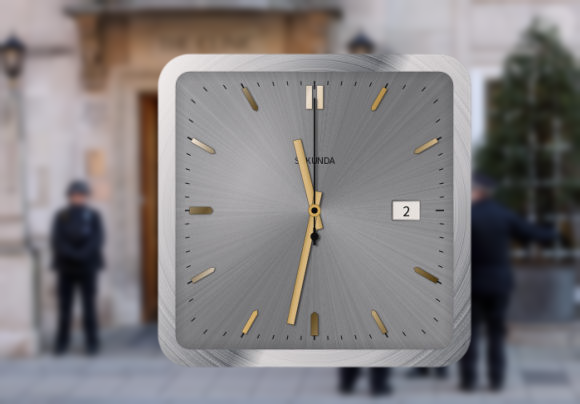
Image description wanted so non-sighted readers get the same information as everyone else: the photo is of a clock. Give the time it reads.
11:32:00
